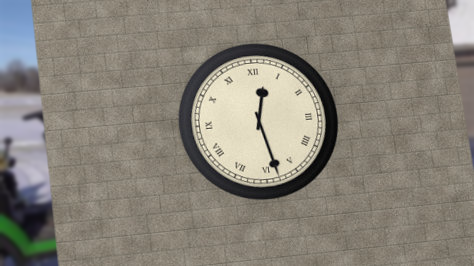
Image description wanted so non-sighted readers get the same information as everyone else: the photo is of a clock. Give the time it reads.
12:28
